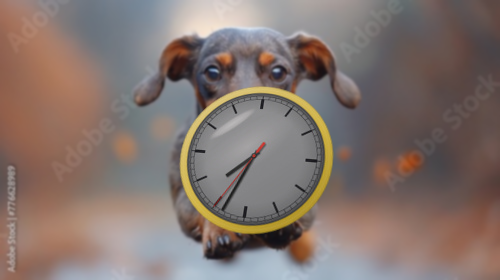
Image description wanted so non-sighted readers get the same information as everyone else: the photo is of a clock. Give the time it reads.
7:33:35
